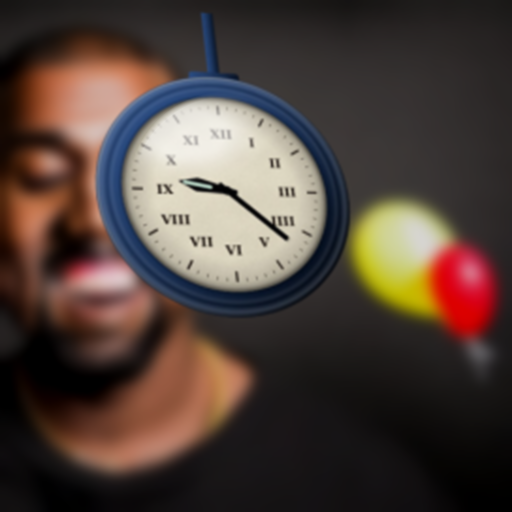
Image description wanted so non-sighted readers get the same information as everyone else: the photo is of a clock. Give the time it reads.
9:22
